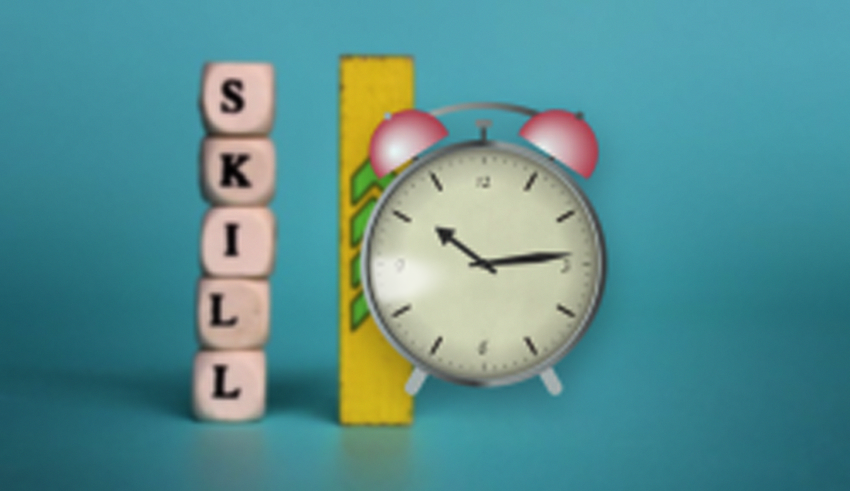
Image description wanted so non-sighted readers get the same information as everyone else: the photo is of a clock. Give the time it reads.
10:14
